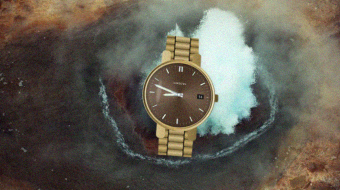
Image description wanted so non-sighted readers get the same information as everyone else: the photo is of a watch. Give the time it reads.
8:48
